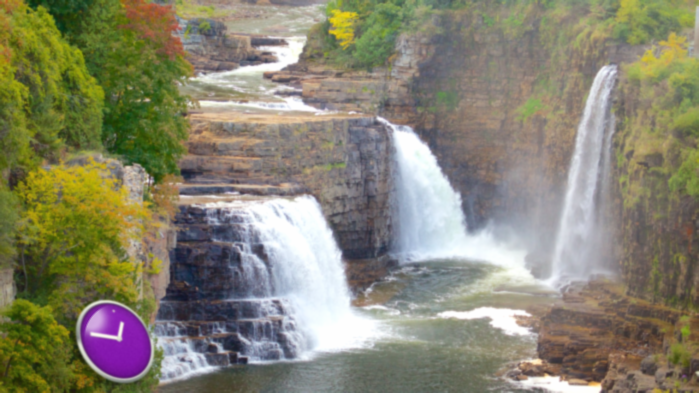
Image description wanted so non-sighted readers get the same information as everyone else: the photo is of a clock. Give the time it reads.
12:46
